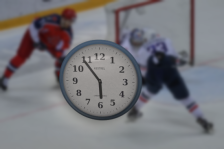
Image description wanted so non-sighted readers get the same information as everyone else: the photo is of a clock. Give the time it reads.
5:54
